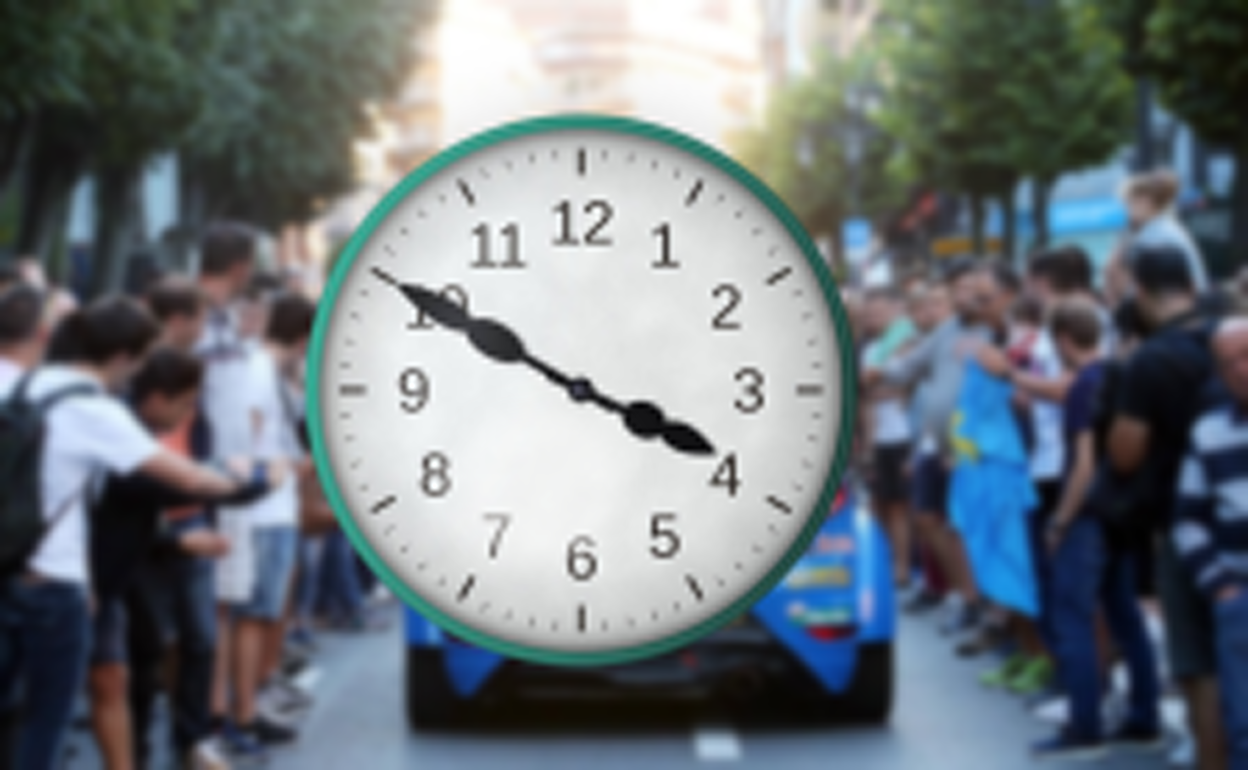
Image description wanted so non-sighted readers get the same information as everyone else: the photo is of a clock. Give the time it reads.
3:50
